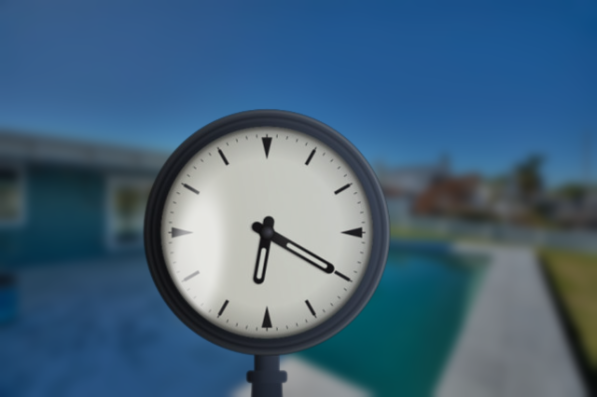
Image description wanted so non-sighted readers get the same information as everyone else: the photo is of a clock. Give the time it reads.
6:20
